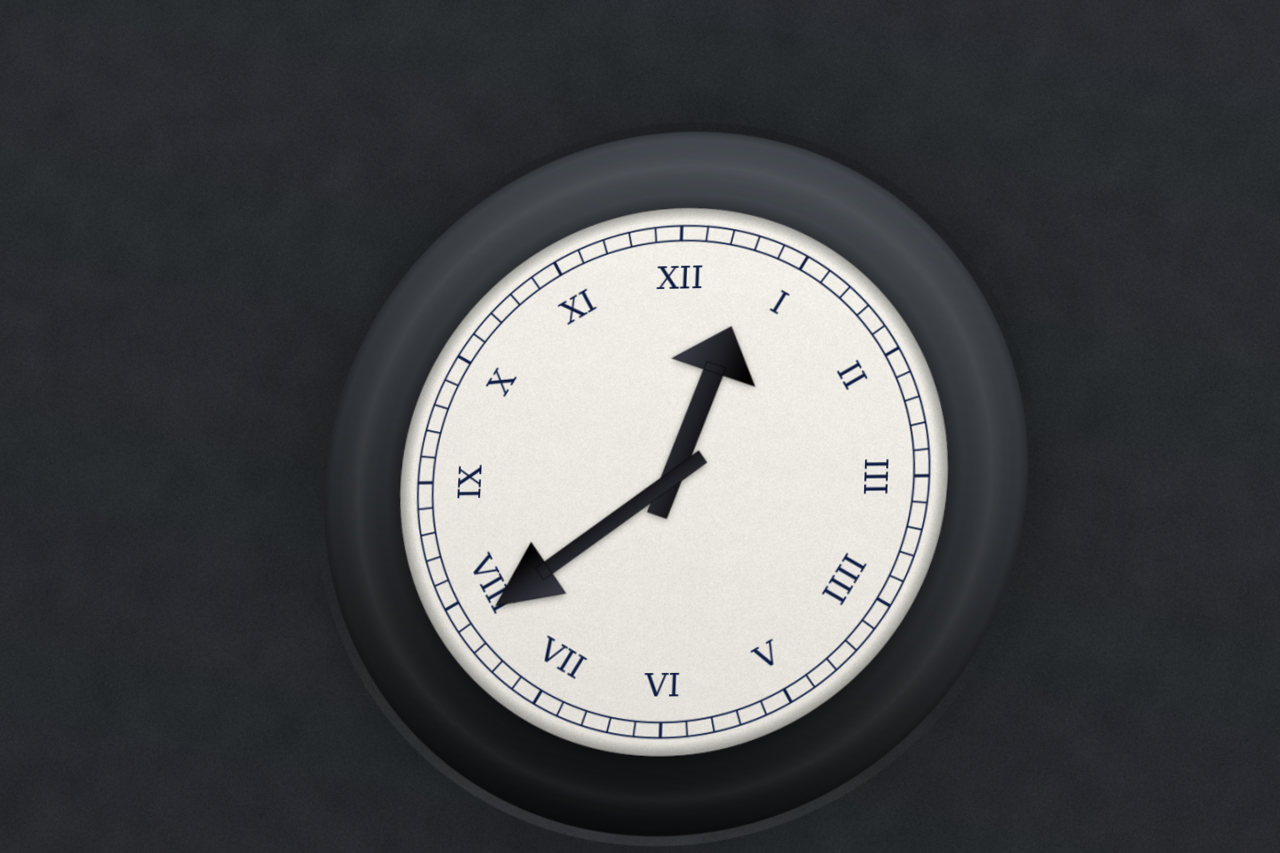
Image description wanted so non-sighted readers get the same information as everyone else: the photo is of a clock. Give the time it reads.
12:39
